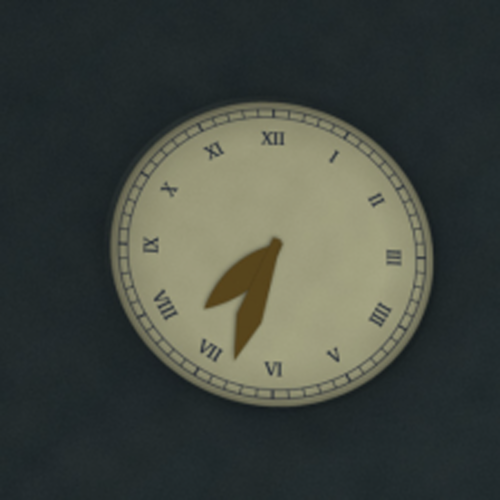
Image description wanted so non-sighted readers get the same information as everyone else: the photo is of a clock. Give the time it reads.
7:33
